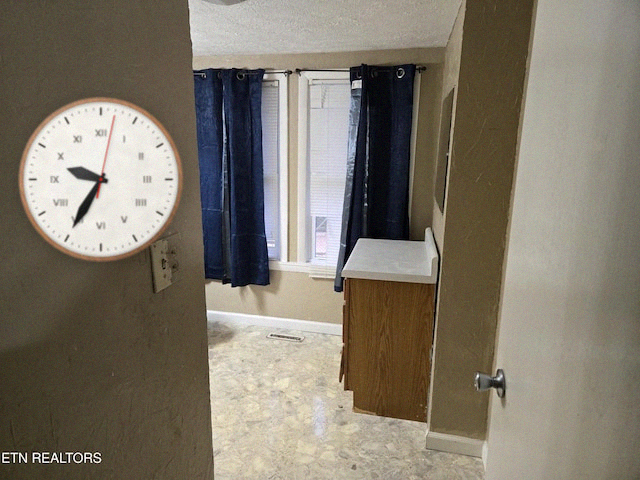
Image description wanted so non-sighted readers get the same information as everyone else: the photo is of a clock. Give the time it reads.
9:35:02
